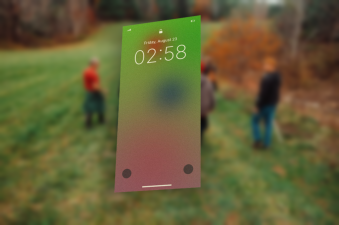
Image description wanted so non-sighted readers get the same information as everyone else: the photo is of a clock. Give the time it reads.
2:58
